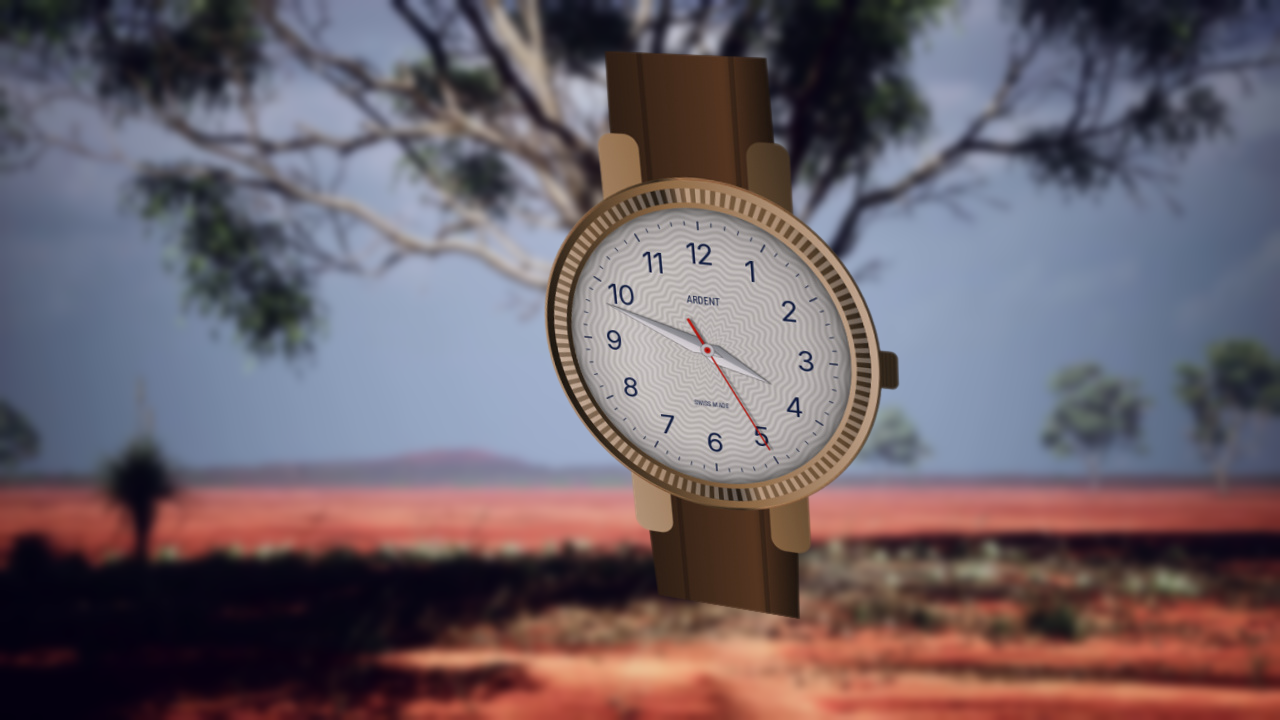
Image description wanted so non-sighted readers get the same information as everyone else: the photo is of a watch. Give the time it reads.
3:48:25
